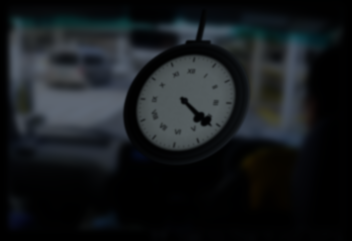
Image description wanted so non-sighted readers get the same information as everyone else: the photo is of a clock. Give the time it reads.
4:21
